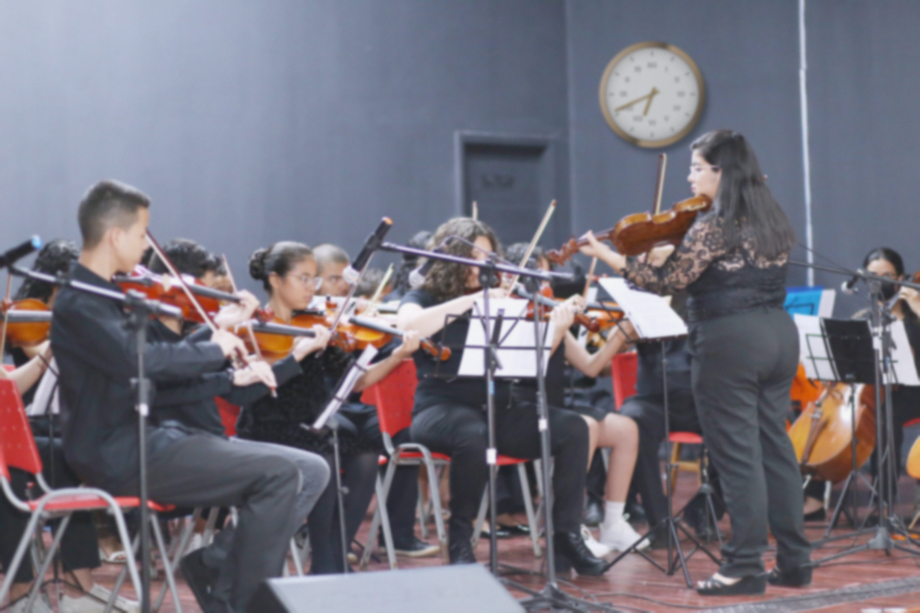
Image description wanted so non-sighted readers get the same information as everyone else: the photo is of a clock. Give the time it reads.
6:41
